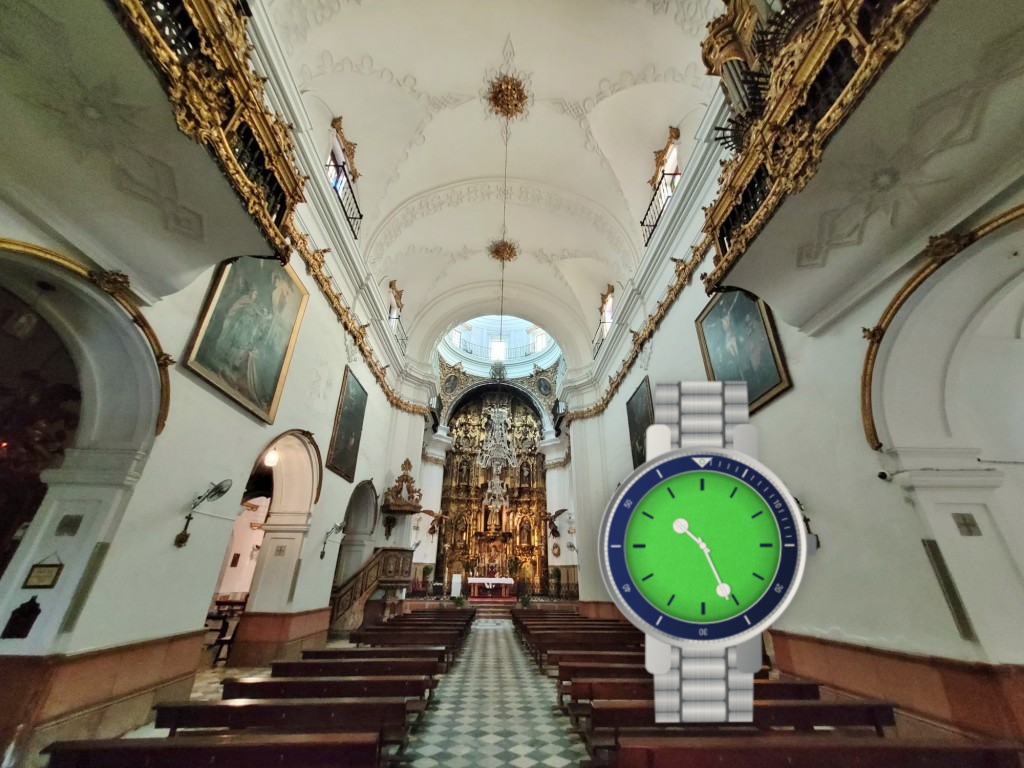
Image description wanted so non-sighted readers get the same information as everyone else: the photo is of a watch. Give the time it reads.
10:26
